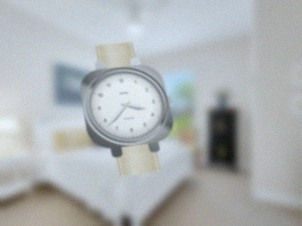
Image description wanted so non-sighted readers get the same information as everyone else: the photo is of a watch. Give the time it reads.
3:38
